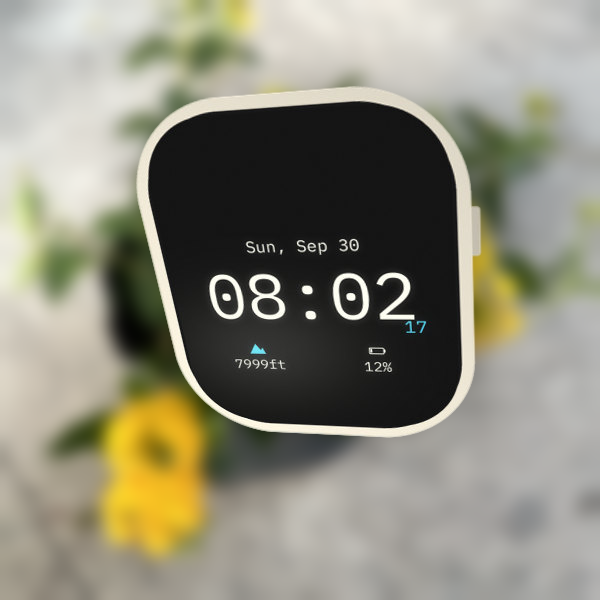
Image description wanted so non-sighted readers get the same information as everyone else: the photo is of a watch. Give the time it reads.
8:02:17
